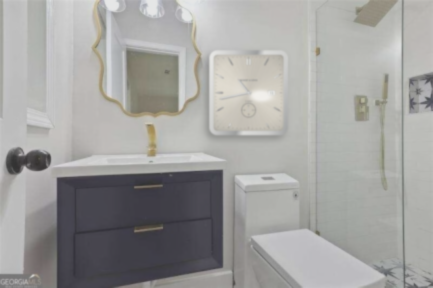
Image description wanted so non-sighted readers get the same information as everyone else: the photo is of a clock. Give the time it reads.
10:43
